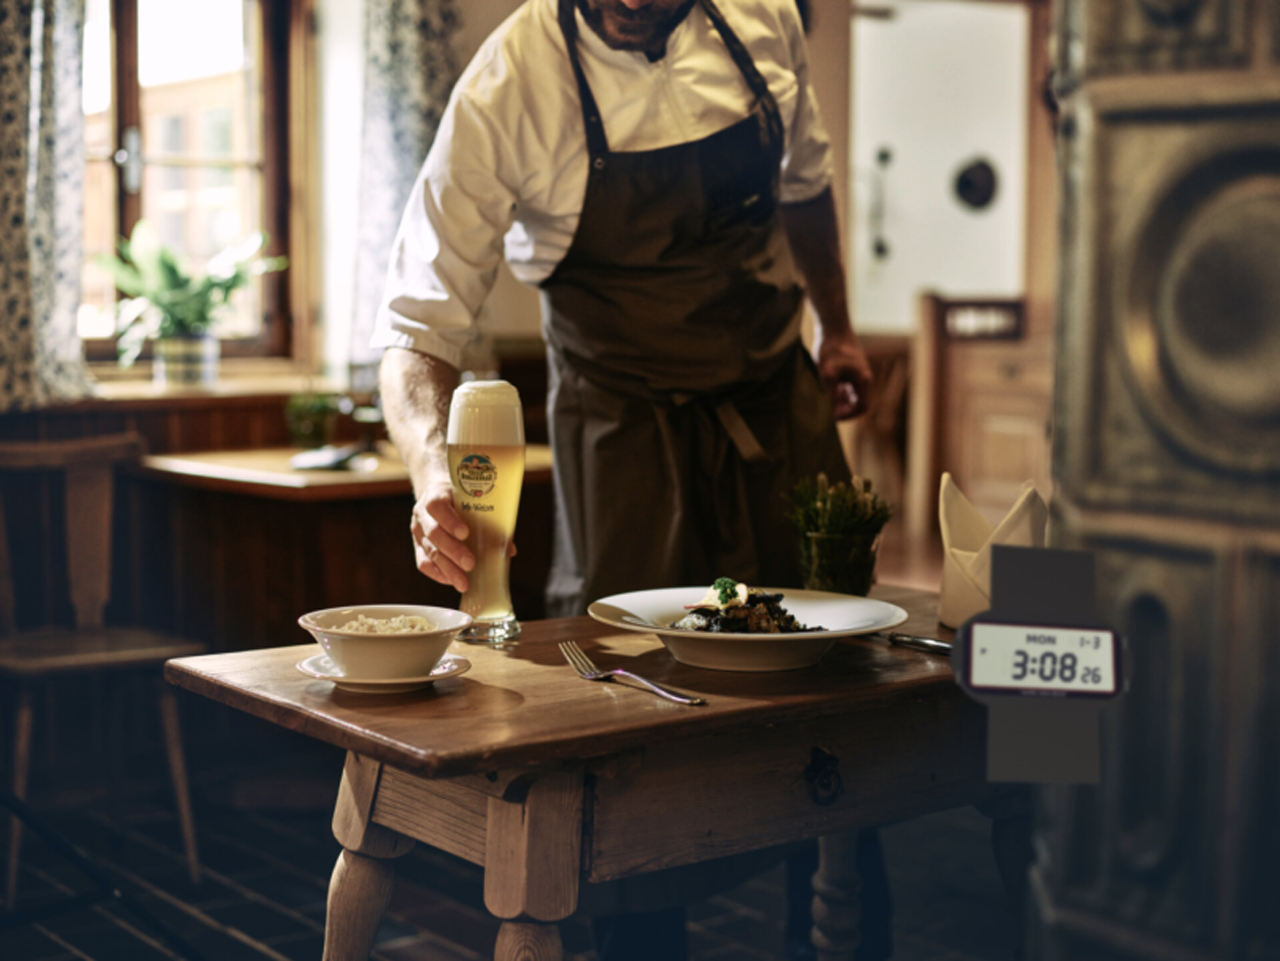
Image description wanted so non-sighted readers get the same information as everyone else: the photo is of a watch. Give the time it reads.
3:08
